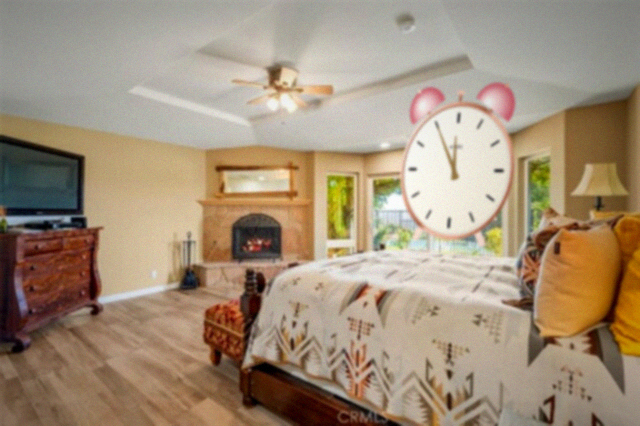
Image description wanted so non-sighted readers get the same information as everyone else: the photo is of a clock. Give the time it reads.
11:55
